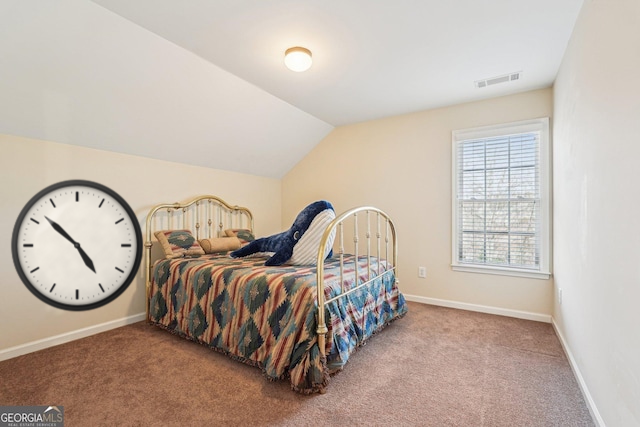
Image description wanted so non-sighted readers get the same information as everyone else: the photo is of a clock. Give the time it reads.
4:52
